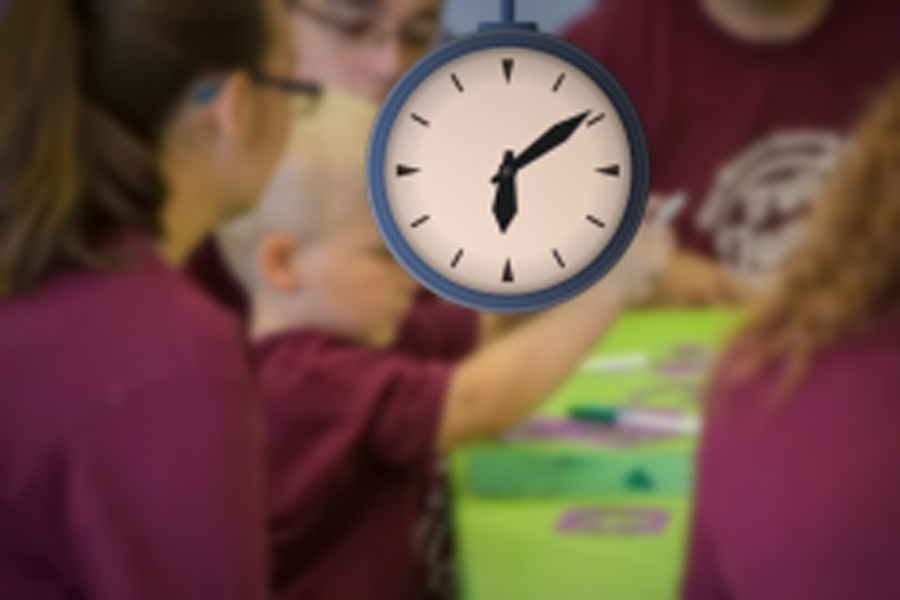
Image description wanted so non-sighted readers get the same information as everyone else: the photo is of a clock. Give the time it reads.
6:09
